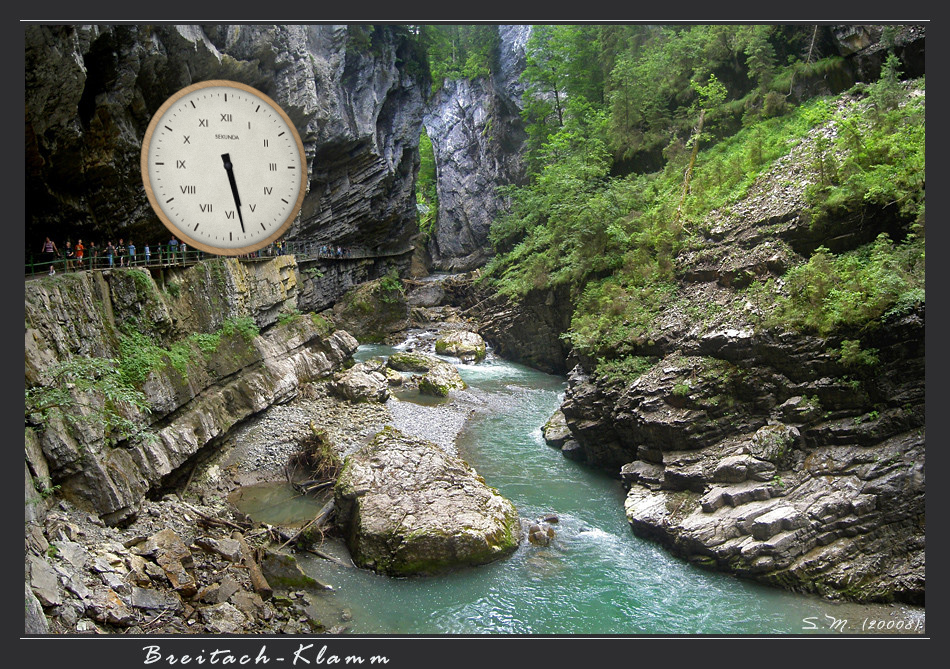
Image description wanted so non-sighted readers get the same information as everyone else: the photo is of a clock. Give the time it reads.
5:28
